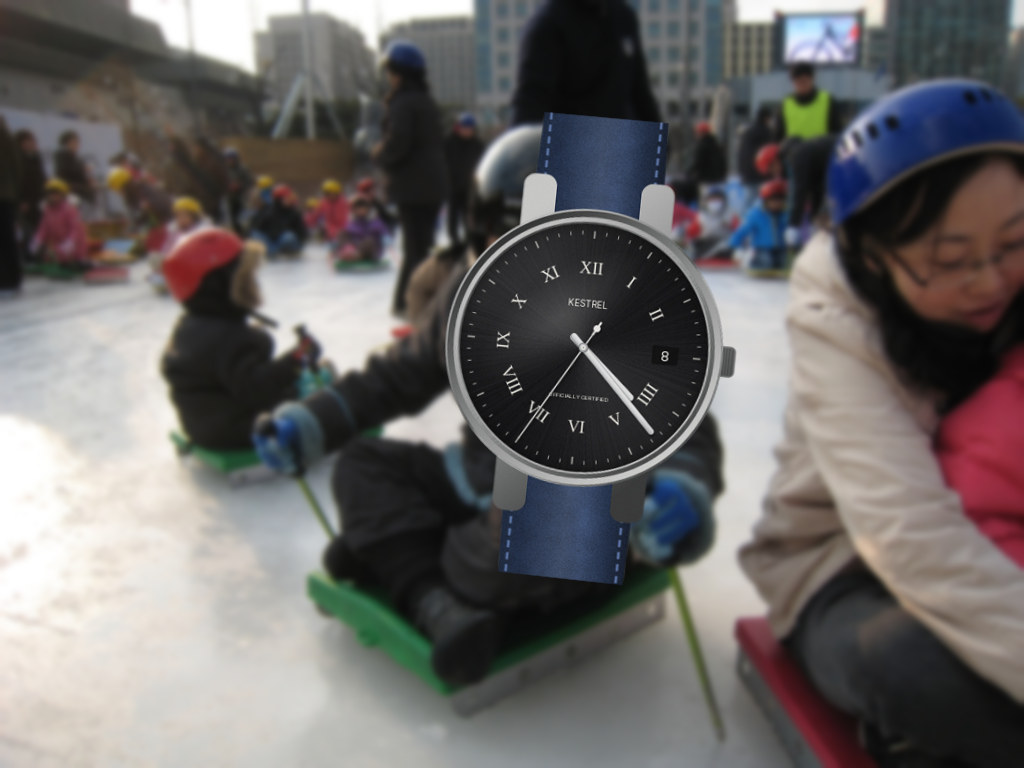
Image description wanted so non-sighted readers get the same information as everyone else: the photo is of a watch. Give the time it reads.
4:22:35
